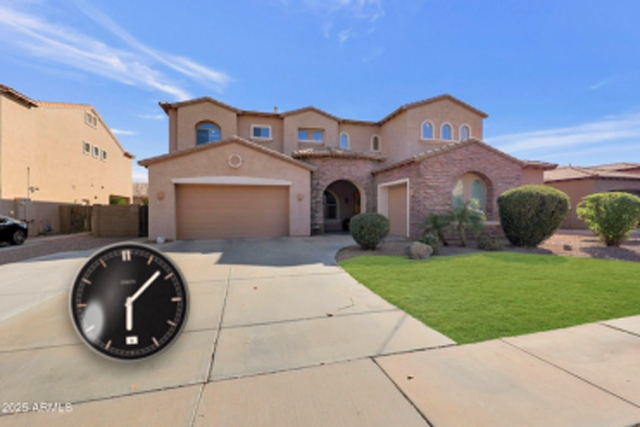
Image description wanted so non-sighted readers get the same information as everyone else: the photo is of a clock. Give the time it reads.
6:08
